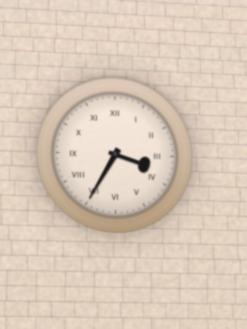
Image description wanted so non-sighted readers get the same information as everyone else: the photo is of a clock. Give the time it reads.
3:35
